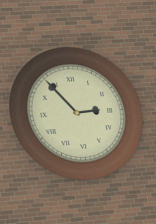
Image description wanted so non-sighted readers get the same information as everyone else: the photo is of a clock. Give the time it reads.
2:54
